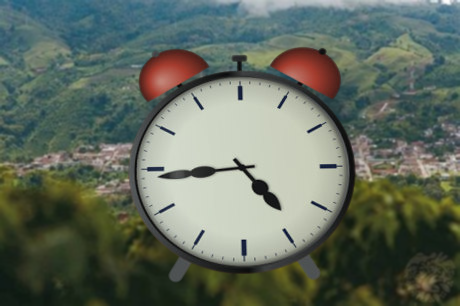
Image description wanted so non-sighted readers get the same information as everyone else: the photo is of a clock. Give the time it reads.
4:44
